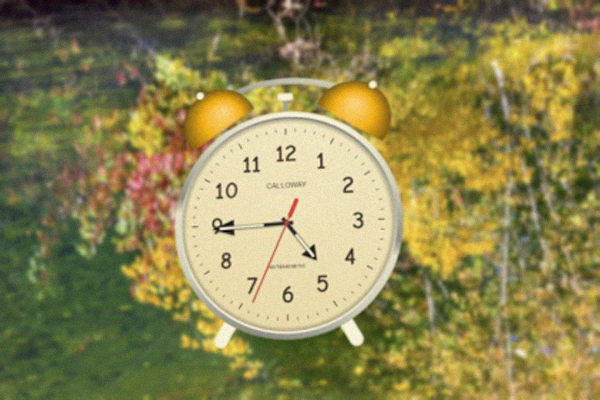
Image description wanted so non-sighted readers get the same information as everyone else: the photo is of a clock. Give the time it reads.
4:44:34
